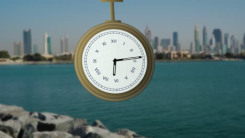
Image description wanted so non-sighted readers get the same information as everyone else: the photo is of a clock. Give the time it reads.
6:14
